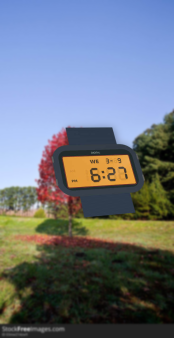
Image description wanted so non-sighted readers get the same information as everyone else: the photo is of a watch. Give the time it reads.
6:27
